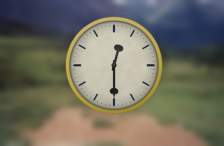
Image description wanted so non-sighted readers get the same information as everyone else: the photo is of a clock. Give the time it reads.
12:30
